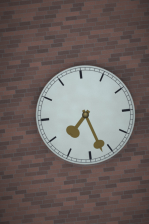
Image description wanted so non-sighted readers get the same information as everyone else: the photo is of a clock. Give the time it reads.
7:27
